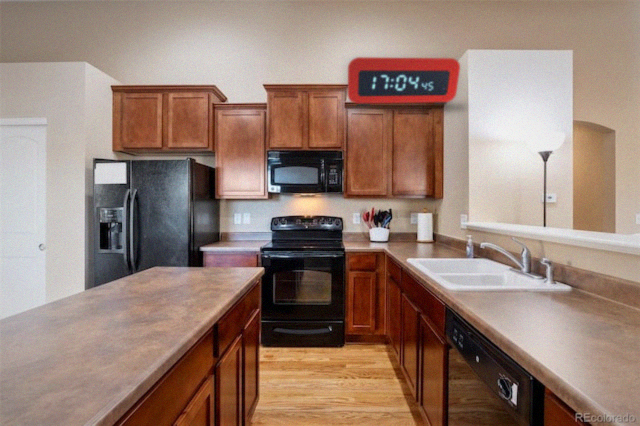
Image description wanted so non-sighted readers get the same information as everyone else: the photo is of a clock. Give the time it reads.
17:04
